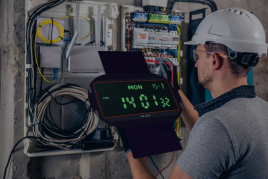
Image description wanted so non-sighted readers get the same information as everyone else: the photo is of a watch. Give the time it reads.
14:01:32
